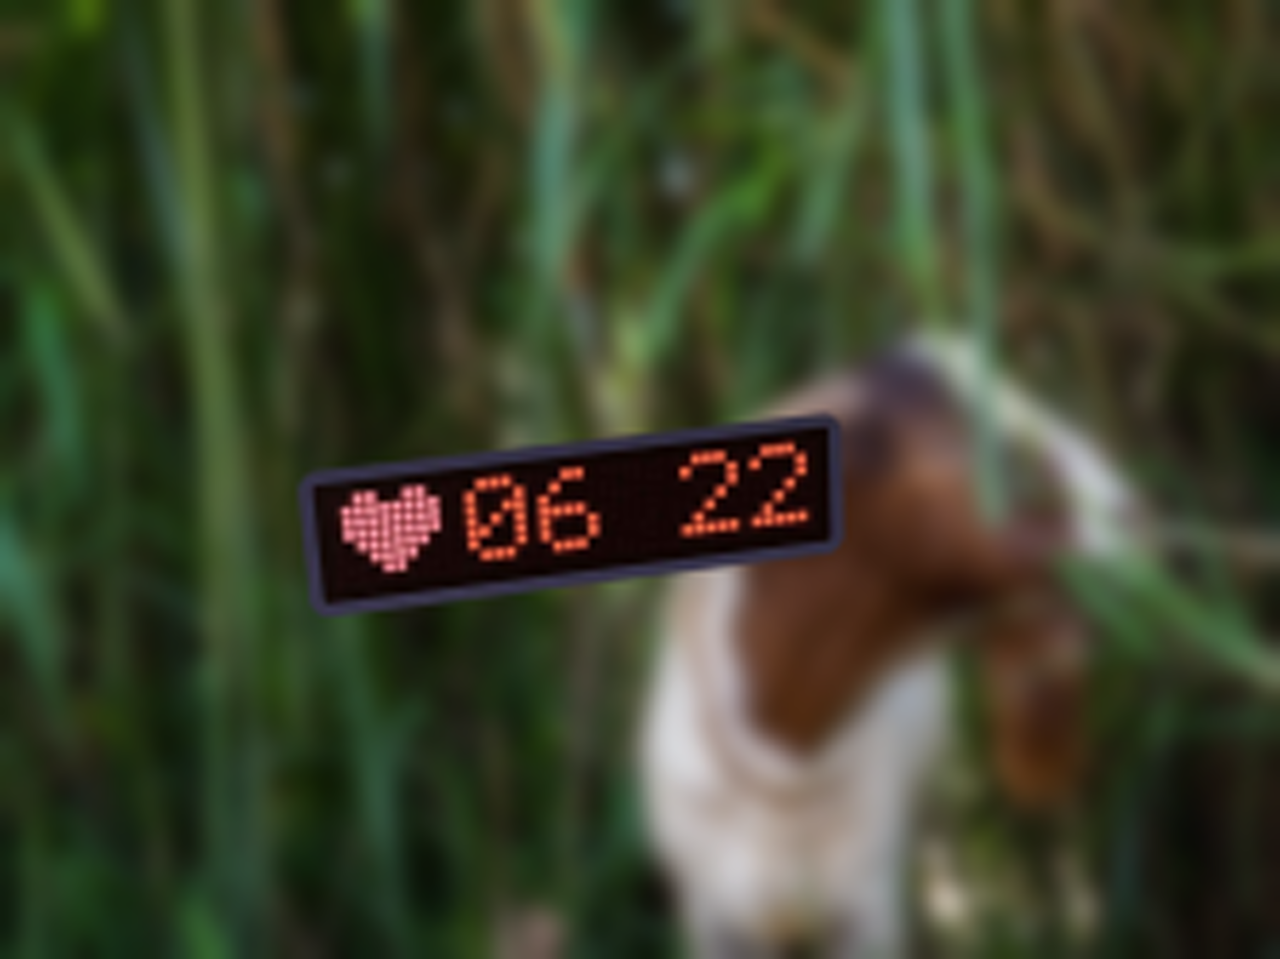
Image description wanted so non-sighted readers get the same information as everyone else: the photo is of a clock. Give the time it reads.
6:22
